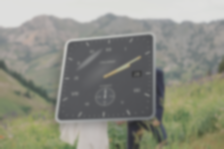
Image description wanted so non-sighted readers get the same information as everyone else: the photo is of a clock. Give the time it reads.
2:10
